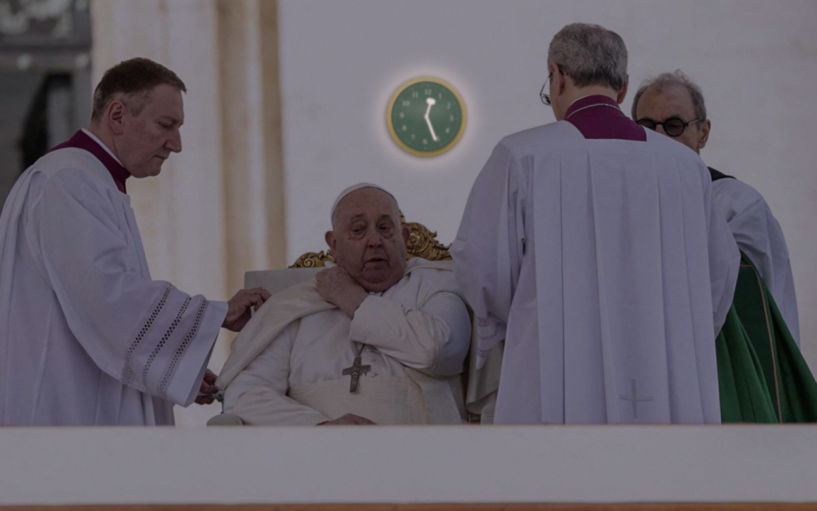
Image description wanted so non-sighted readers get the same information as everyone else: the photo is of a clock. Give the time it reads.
12:26
